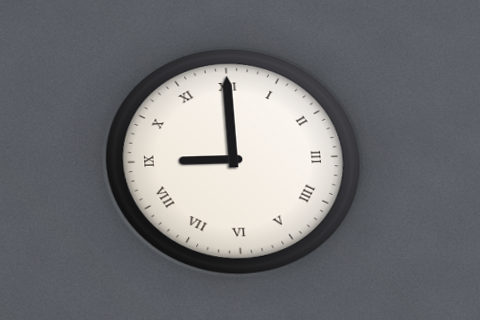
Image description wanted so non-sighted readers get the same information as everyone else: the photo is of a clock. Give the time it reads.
9:00
